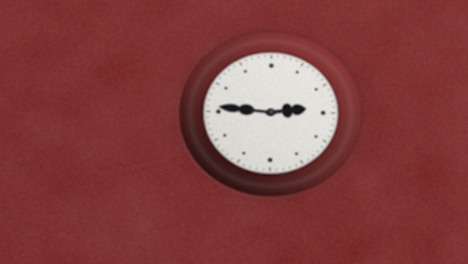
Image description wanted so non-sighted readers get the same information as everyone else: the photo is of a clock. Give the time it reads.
2:46
